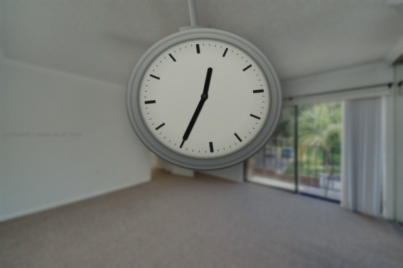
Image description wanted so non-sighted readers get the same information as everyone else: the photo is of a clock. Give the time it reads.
12:35
